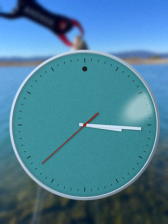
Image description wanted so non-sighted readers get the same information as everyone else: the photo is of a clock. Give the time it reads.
3:15:38
